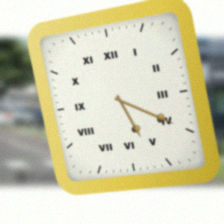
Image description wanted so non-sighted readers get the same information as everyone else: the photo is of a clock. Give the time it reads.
5:20
